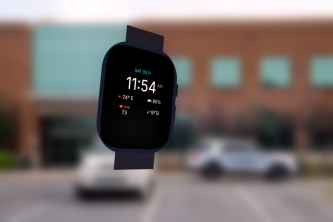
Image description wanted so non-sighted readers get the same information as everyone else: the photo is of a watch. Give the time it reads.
11:54
